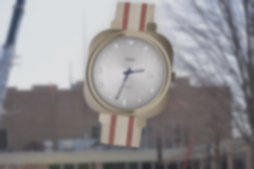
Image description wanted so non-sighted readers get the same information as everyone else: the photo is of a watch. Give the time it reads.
2:33
